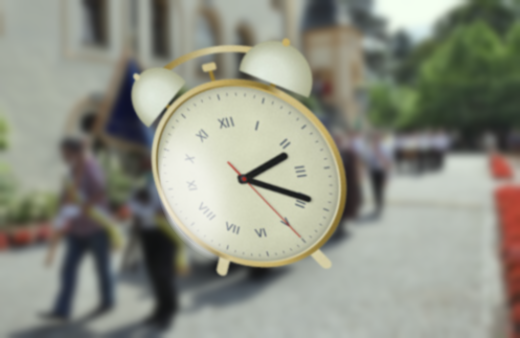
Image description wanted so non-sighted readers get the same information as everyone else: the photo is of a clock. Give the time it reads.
2:19:25
